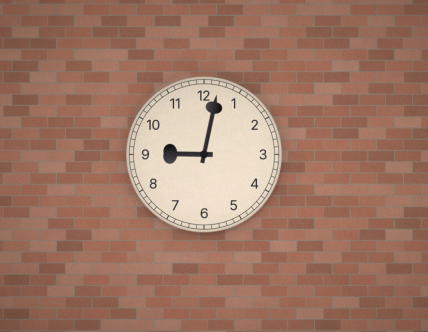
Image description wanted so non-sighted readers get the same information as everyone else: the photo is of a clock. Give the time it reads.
9:02
